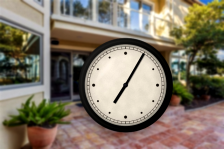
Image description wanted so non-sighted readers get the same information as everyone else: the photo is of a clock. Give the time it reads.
7:05
